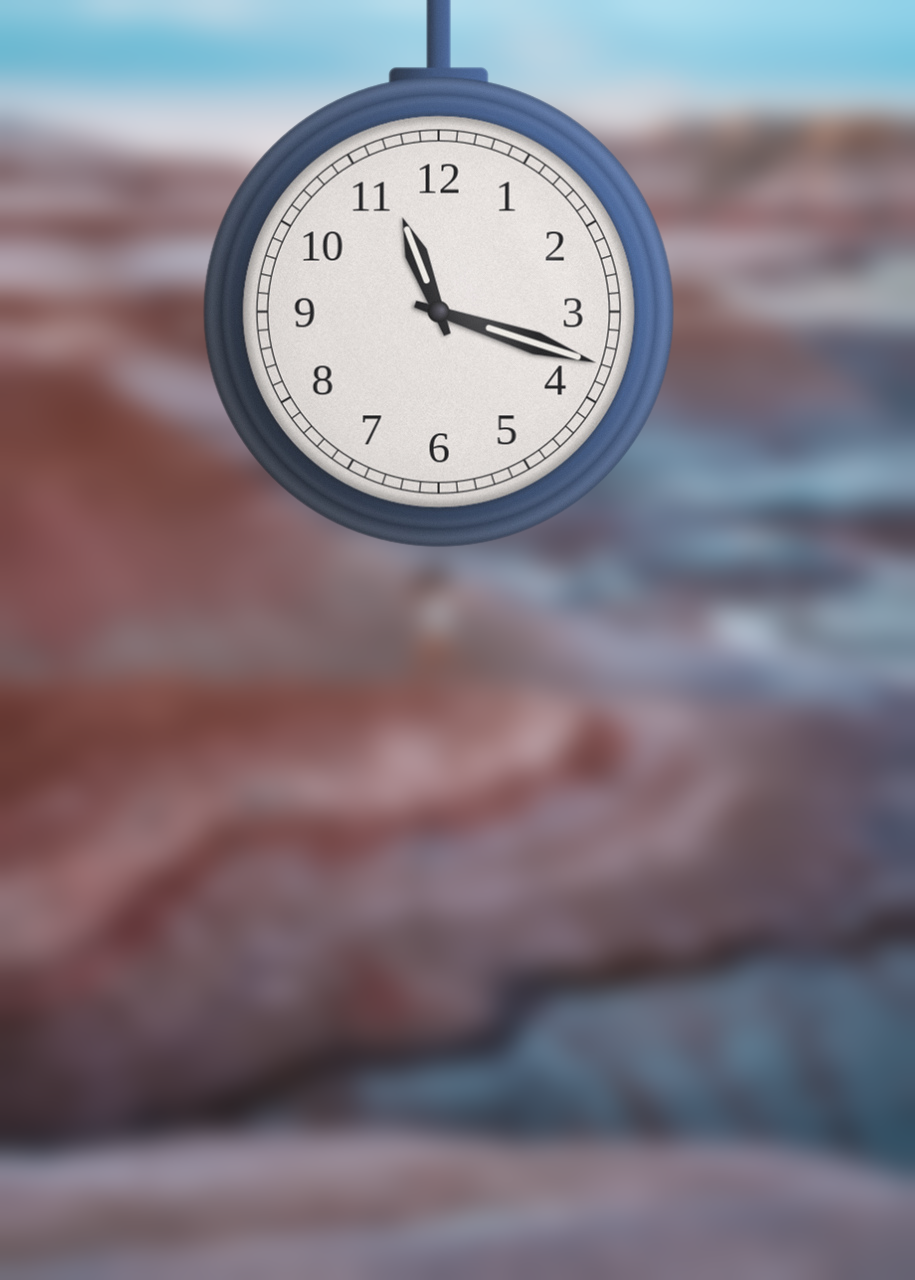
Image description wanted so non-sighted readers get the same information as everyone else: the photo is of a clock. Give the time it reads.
11:18
